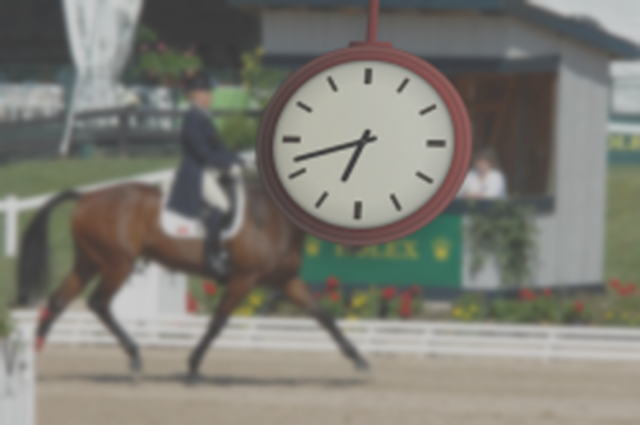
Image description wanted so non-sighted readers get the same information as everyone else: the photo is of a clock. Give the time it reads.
6:42
